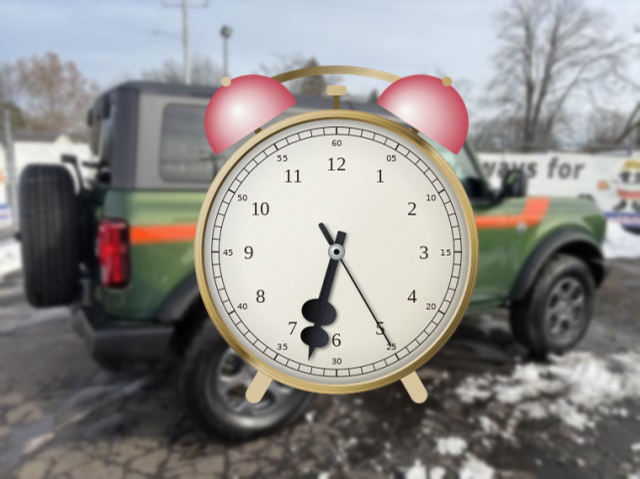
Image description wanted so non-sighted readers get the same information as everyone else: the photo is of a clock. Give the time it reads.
6:32:25
